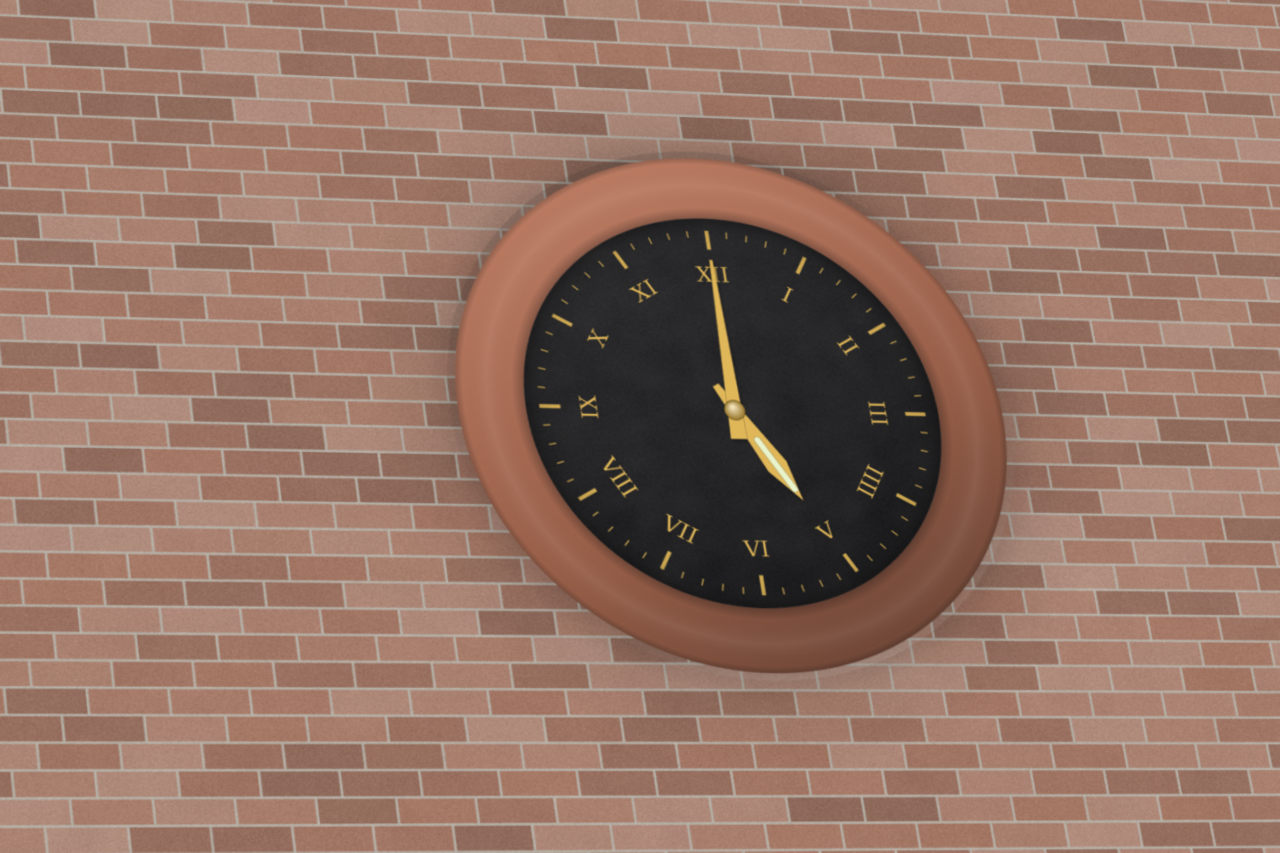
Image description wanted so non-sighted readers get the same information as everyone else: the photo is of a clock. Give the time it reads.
5:00
